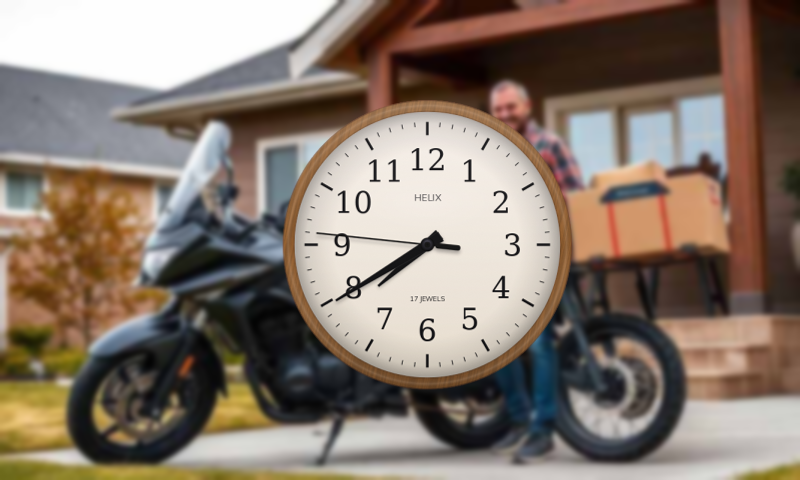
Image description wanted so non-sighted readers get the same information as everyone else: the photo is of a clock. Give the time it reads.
7:39:46
